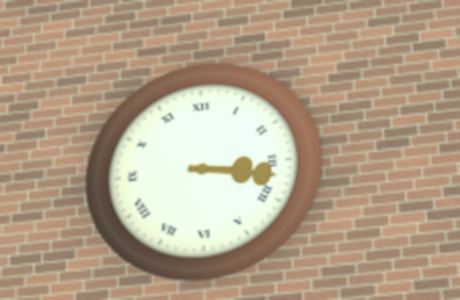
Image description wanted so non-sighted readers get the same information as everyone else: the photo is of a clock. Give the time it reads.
3:17
